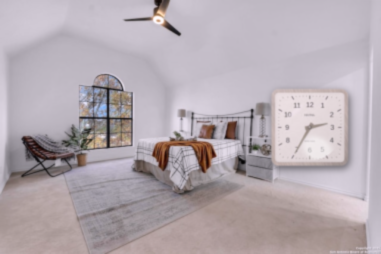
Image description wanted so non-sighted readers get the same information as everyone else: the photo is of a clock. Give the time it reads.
2:35
